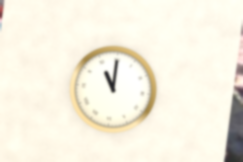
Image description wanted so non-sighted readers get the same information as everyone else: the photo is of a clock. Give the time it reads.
11:00
